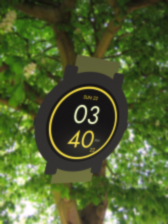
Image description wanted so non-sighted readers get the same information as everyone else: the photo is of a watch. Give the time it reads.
3:40
